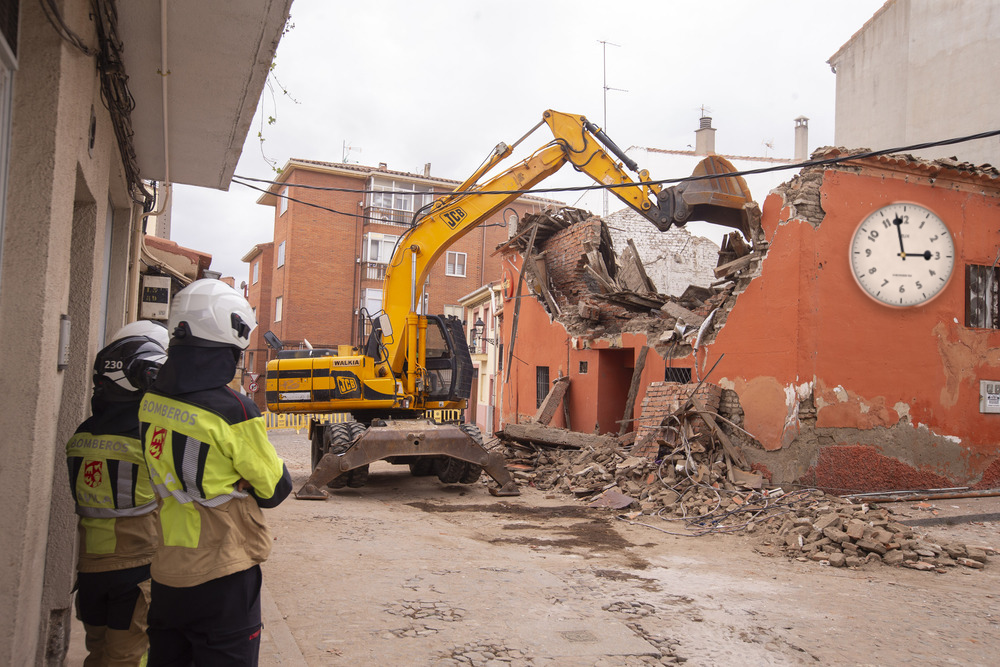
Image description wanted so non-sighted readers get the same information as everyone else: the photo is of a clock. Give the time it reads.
2:58
